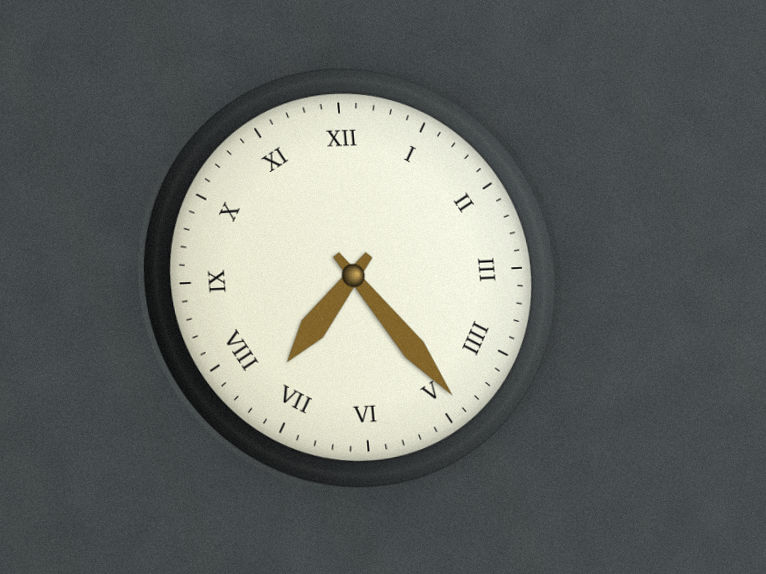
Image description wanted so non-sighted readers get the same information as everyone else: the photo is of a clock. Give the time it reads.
7:24
